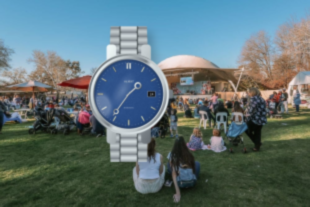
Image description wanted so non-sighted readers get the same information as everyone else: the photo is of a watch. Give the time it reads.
1:36
